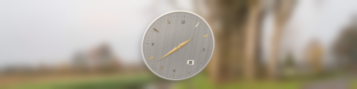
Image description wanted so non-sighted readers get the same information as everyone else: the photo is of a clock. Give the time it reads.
1:38
